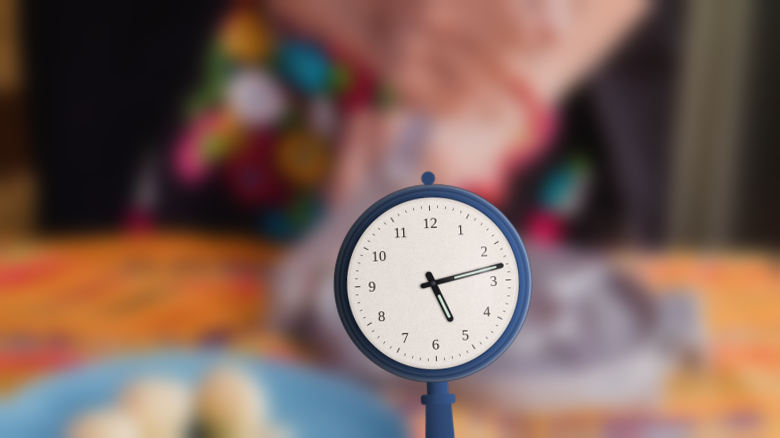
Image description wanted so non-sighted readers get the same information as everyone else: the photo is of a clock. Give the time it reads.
5:13
